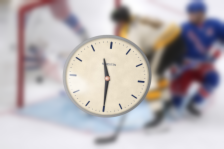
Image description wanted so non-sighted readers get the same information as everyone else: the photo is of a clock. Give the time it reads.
11:30
